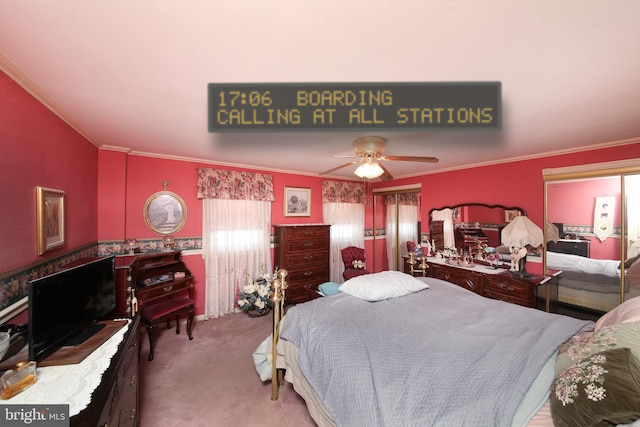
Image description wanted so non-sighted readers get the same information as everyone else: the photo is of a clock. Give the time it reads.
17:06
